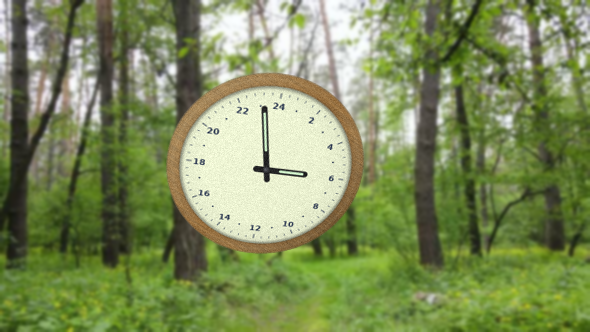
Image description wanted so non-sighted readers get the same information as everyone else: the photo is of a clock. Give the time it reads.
5:58
